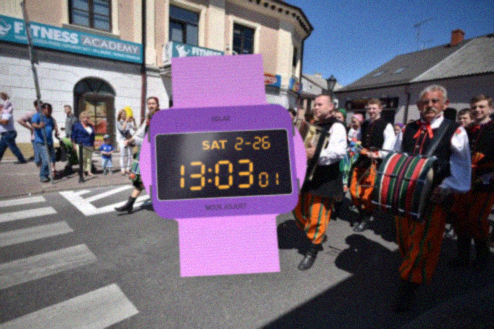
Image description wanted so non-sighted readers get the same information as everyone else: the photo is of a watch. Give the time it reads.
13:03:01
